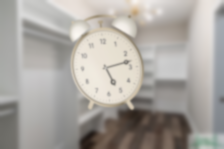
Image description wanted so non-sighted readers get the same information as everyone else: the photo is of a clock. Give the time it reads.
5:13
